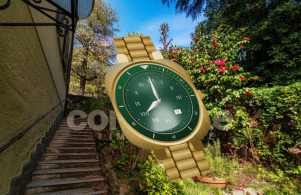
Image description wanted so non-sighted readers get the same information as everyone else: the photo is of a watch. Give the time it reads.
8:00
